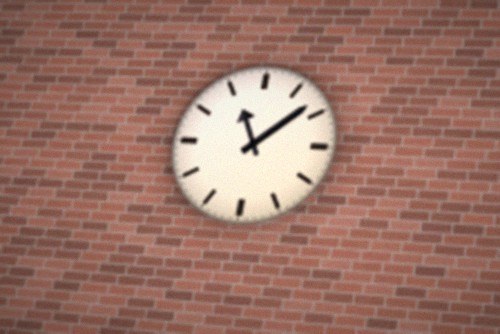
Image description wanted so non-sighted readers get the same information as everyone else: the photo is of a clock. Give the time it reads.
11:08
